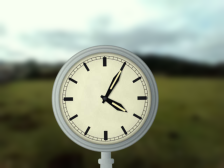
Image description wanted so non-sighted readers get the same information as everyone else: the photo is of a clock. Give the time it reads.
4:05
